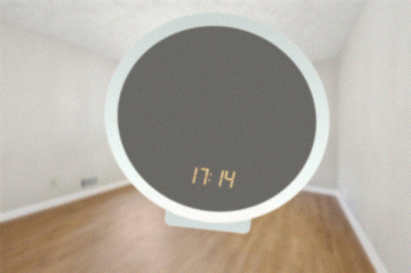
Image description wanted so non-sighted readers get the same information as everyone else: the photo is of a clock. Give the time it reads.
17:14
